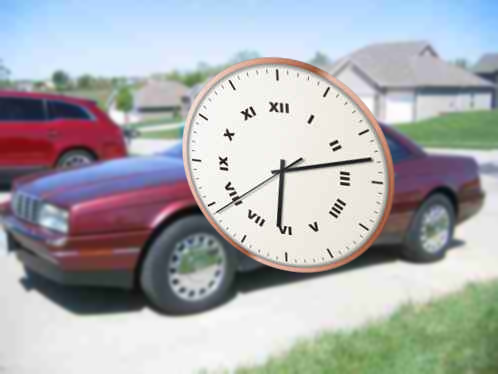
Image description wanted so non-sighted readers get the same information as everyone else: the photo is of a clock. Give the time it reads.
6:12:39
